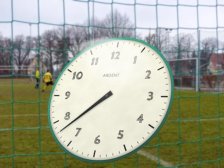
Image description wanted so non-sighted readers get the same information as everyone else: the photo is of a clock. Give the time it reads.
7:38
